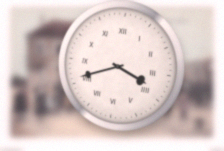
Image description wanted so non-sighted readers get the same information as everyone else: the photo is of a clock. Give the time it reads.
3:41
